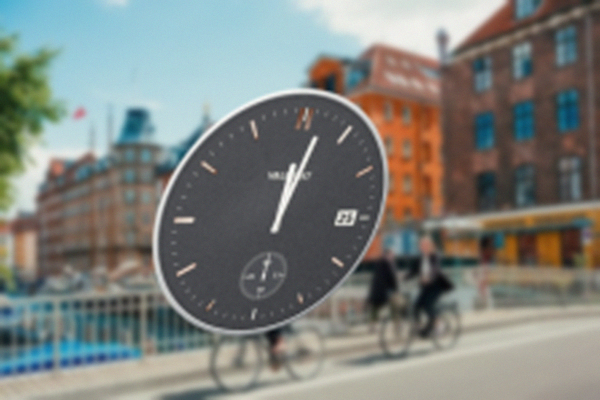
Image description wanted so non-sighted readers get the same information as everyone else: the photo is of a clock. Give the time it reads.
12:02
